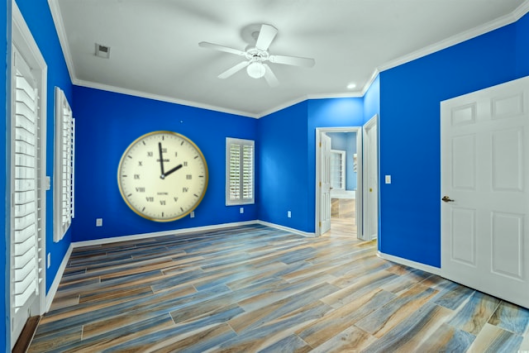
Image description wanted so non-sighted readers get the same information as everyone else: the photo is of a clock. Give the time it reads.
1:59
